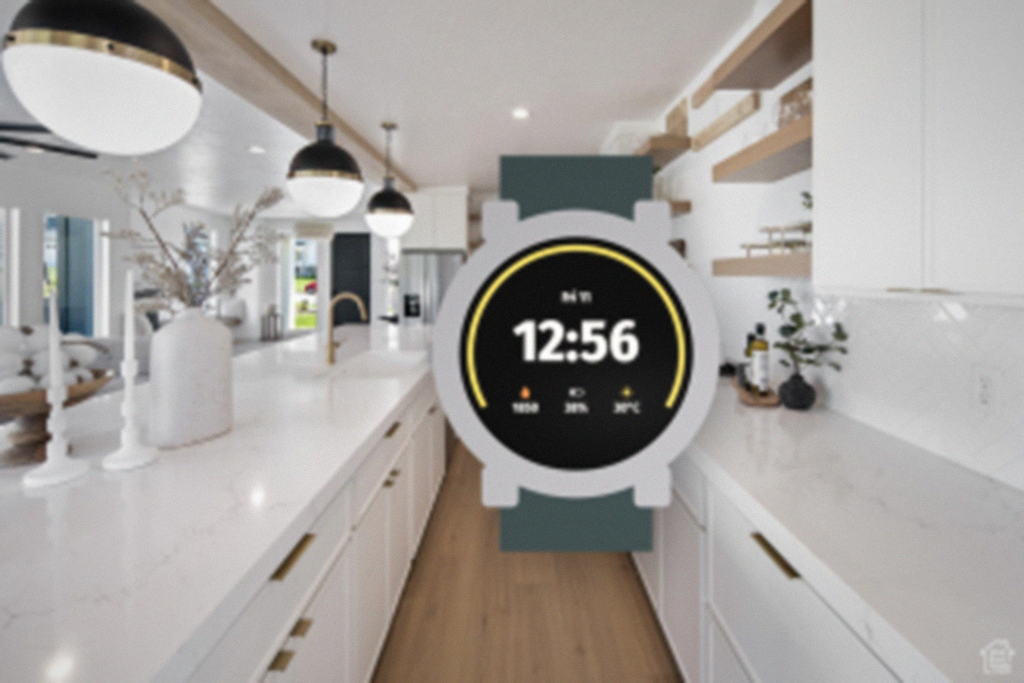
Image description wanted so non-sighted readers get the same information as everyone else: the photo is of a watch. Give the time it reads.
12:56
